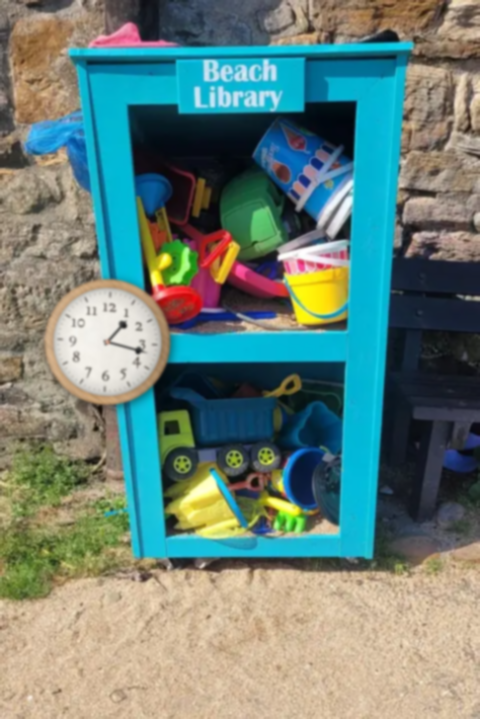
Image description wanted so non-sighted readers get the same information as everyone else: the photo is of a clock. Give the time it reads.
1:17
